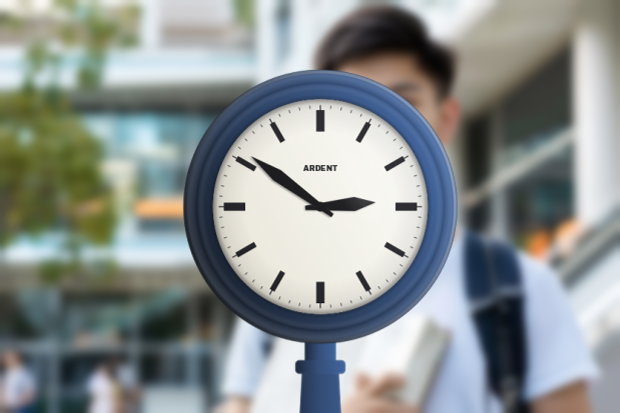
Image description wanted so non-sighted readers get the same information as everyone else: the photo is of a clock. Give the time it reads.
2:51
